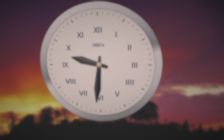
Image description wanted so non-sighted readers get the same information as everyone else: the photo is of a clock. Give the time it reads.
9:31
